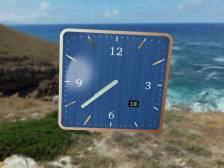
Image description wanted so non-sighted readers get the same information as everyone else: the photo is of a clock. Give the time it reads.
7:38
